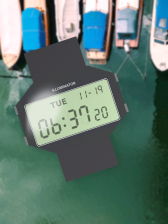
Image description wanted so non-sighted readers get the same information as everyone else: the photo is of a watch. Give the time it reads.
6:37:20
